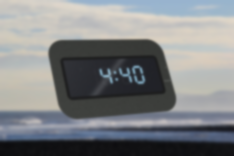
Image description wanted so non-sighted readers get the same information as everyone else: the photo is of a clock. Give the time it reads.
4:40
